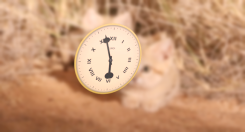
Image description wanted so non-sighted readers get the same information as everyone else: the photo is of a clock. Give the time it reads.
5:57
